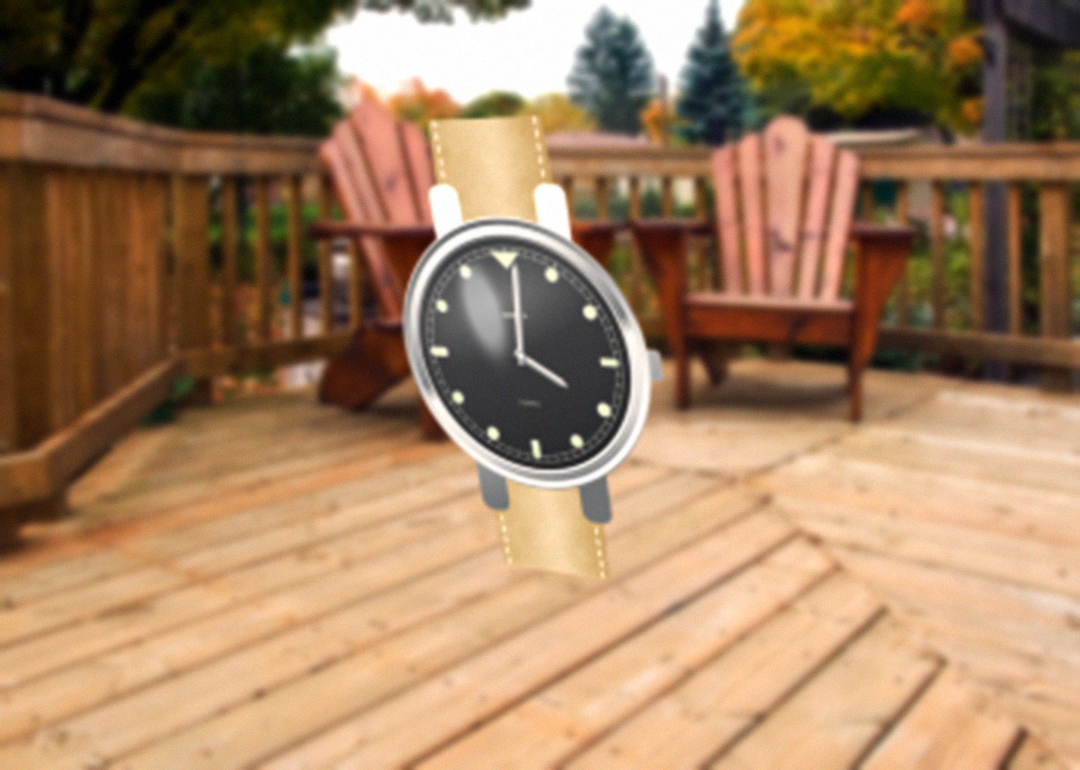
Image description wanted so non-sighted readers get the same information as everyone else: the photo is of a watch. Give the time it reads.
4:01
